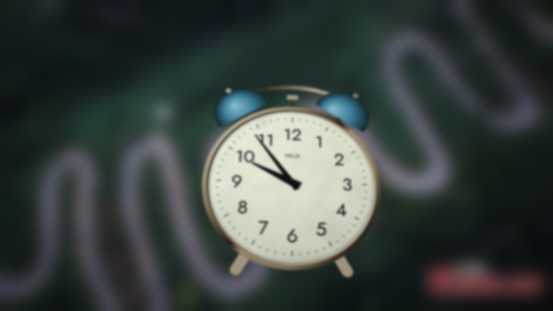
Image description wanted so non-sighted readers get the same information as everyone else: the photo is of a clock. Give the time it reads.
9:54
